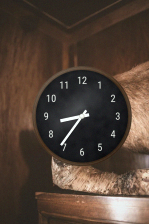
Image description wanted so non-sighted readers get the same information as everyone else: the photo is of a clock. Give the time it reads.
8:36
